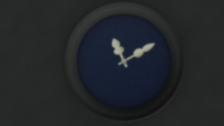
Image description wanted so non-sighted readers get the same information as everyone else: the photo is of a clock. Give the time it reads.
11:10
